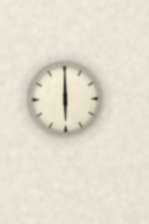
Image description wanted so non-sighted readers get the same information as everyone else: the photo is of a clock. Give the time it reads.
6:00
